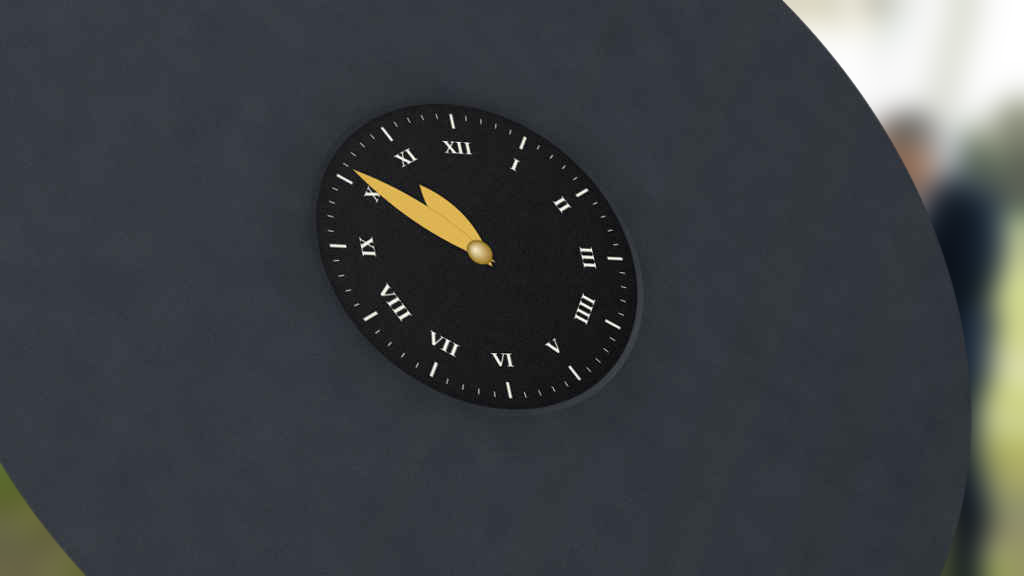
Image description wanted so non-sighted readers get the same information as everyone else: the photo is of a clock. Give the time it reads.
10:51
